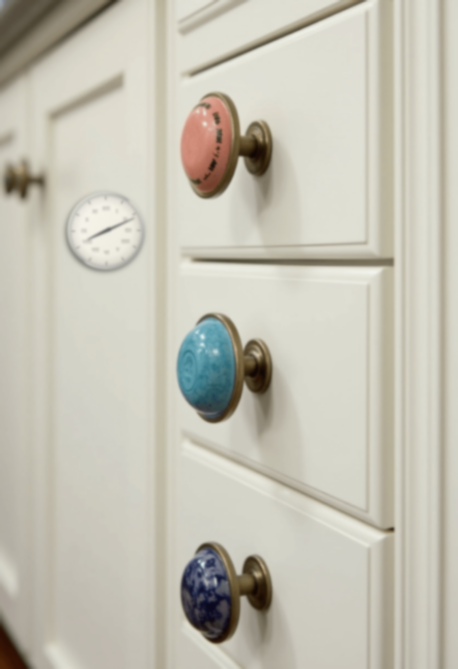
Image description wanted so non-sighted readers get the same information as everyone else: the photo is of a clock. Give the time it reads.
8:11
